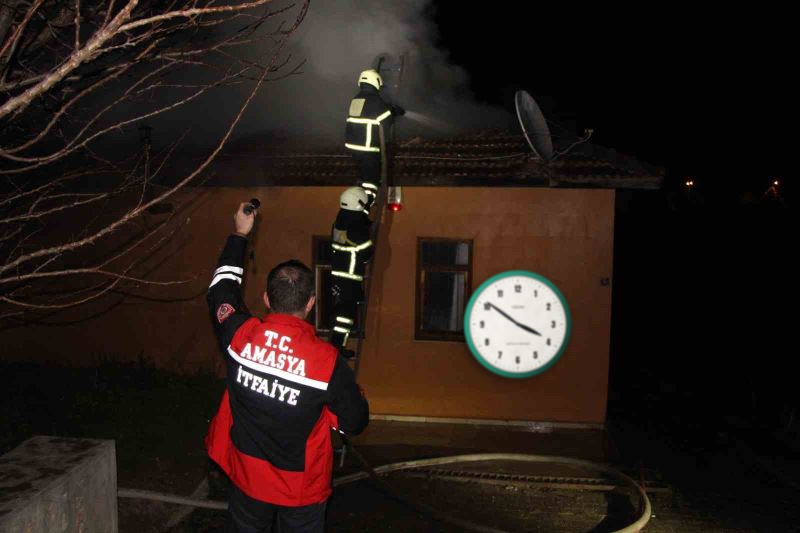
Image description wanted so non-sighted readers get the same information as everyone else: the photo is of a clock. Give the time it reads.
3:51
